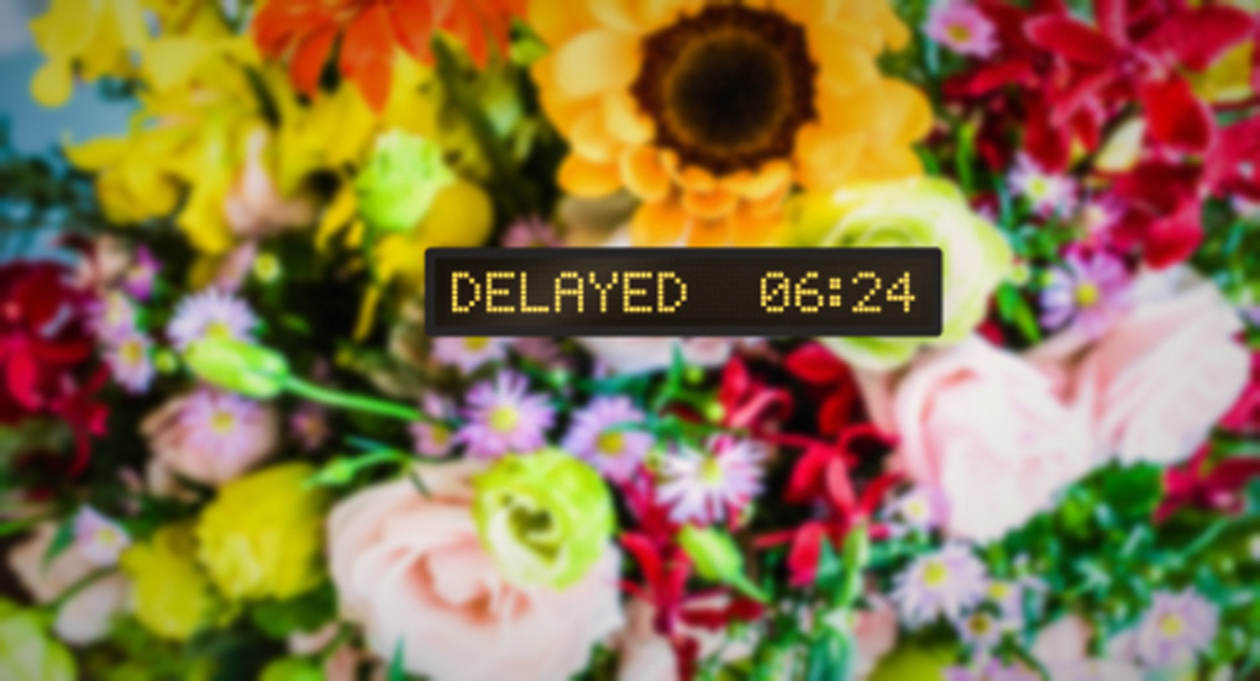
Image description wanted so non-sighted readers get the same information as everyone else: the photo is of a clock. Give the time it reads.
6:24
